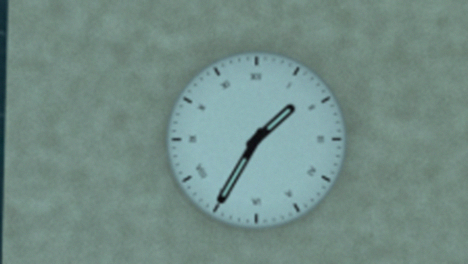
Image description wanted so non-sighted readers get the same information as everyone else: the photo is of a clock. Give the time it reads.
1:35
